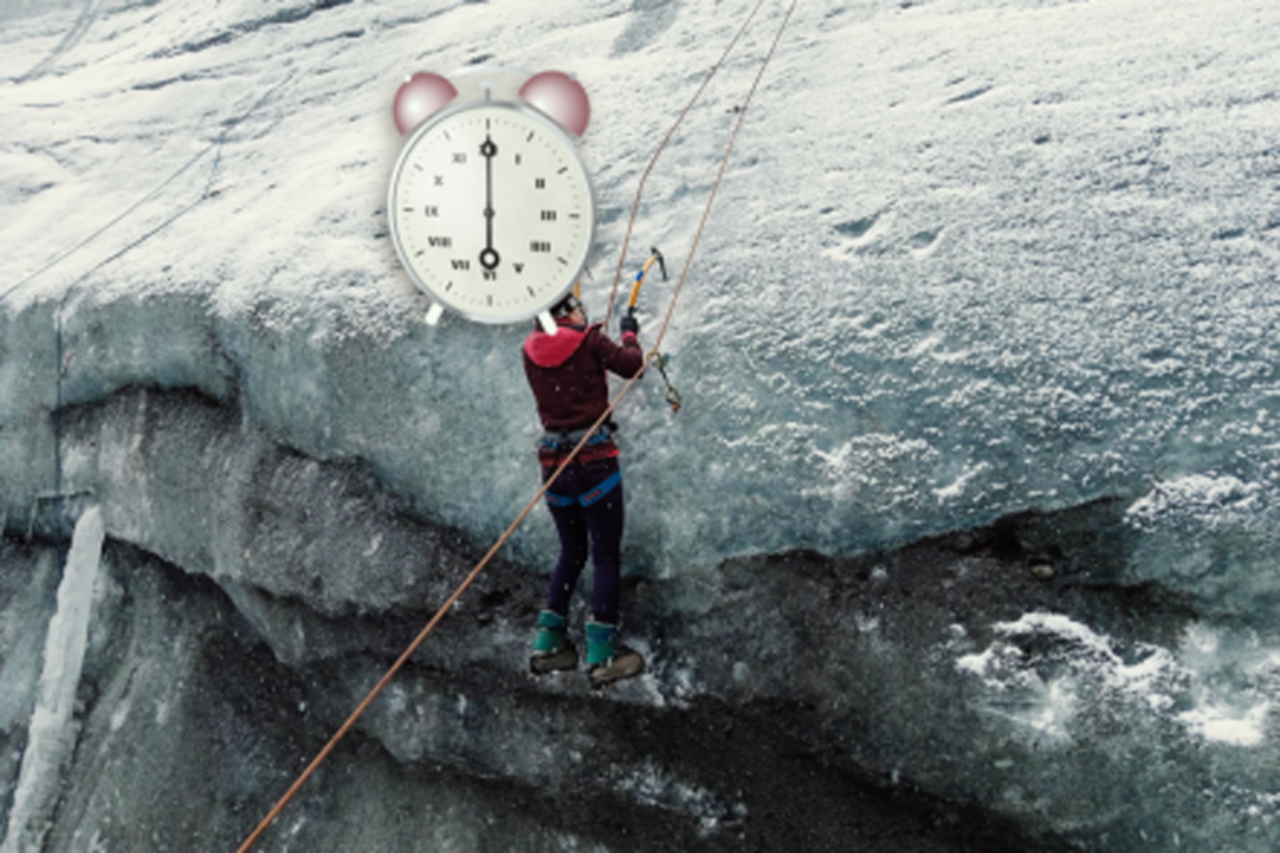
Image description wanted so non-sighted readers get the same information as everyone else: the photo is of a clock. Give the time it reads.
6:00
